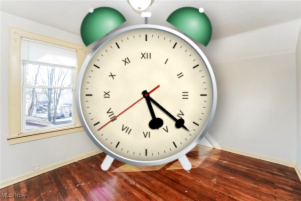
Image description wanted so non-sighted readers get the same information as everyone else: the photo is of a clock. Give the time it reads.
5:21:39
